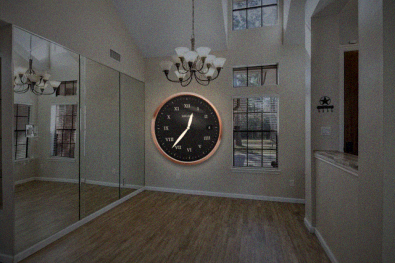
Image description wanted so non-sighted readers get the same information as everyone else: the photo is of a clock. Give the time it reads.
12:37
